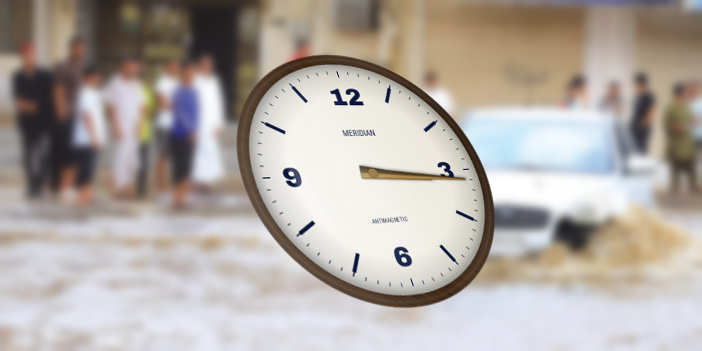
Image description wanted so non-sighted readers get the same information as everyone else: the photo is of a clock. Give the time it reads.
3:16
